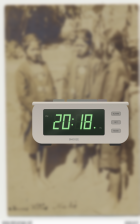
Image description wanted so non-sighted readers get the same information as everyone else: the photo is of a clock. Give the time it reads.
20:18
